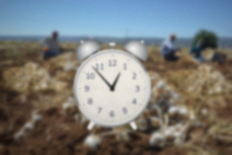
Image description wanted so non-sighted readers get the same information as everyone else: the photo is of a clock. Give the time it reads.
12:53
